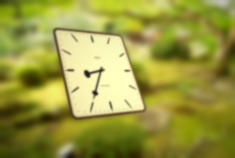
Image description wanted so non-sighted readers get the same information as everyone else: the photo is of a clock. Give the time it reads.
8:35
